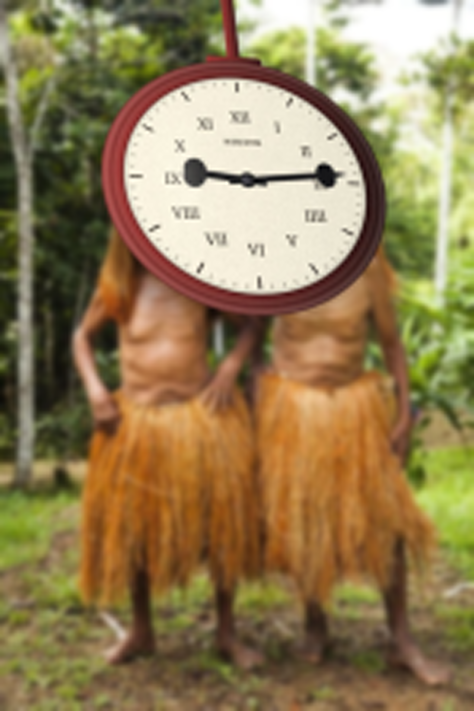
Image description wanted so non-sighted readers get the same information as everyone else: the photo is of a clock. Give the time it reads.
9:14
